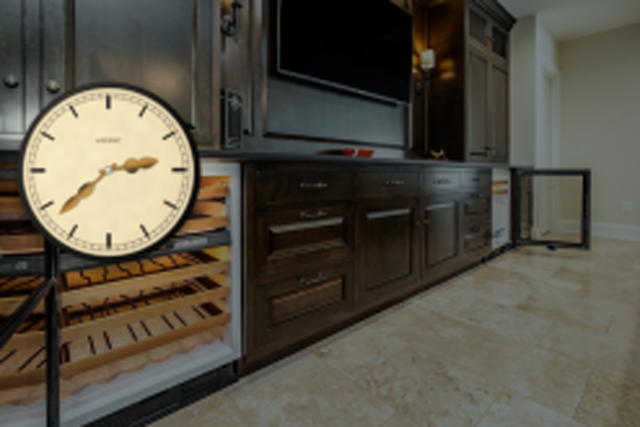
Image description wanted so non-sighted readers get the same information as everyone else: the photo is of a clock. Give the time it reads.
2:38
